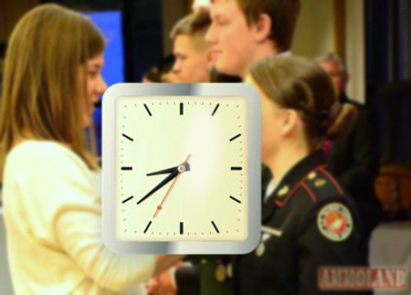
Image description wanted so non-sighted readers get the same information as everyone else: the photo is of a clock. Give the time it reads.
8:38:35
